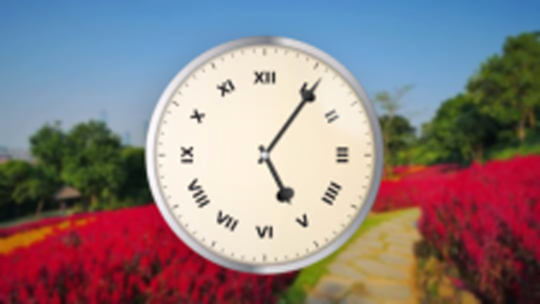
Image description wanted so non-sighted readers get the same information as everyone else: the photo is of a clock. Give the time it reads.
5:06
